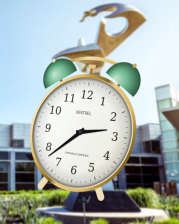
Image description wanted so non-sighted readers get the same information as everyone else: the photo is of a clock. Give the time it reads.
2:38
